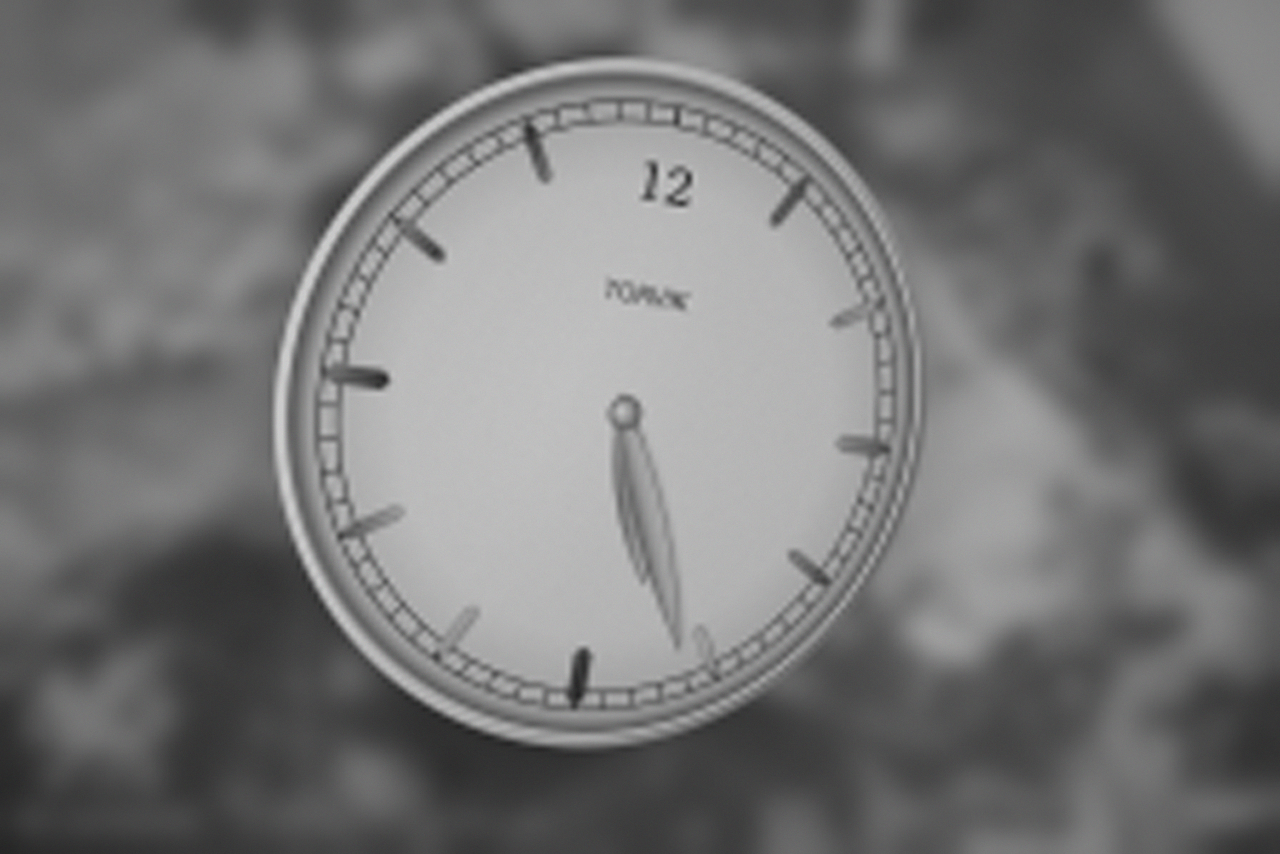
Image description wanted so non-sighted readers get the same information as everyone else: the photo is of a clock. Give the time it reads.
5:26
